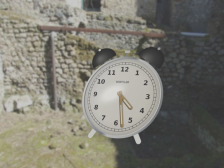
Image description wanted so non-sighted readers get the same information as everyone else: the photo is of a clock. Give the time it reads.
4:28
